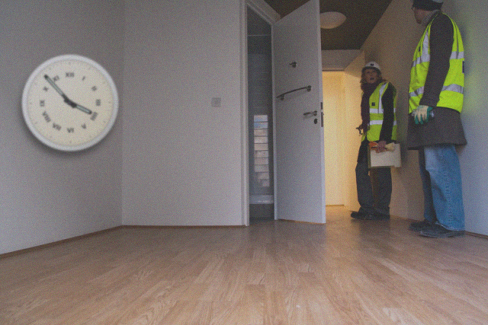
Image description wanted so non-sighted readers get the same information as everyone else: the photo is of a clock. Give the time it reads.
3:53
